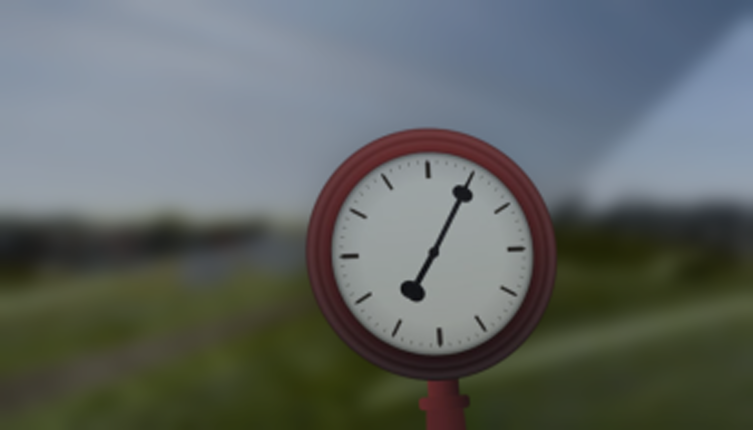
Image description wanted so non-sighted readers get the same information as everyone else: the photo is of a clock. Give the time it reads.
7:05
